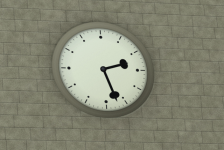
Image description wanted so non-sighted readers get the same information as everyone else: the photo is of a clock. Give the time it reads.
2:27
